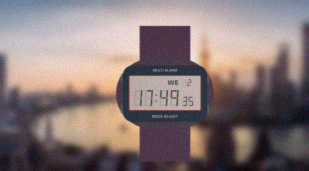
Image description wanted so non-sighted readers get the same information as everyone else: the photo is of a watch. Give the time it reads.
17:49:35
